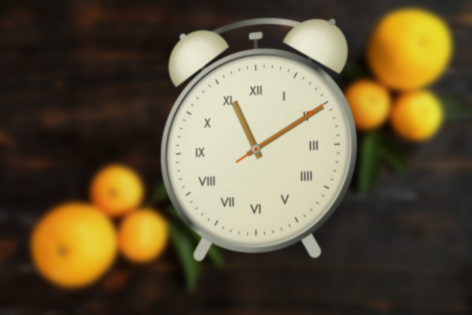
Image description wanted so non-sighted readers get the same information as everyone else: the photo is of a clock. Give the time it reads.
11:10:10
